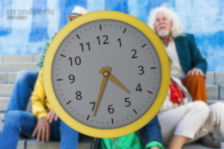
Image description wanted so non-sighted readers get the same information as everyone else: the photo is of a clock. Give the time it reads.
4:34
